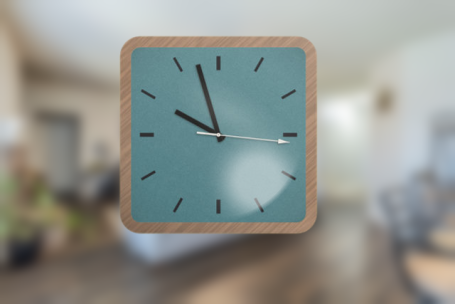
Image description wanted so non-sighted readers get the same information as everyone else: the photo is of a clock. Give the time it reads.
9:57:16
